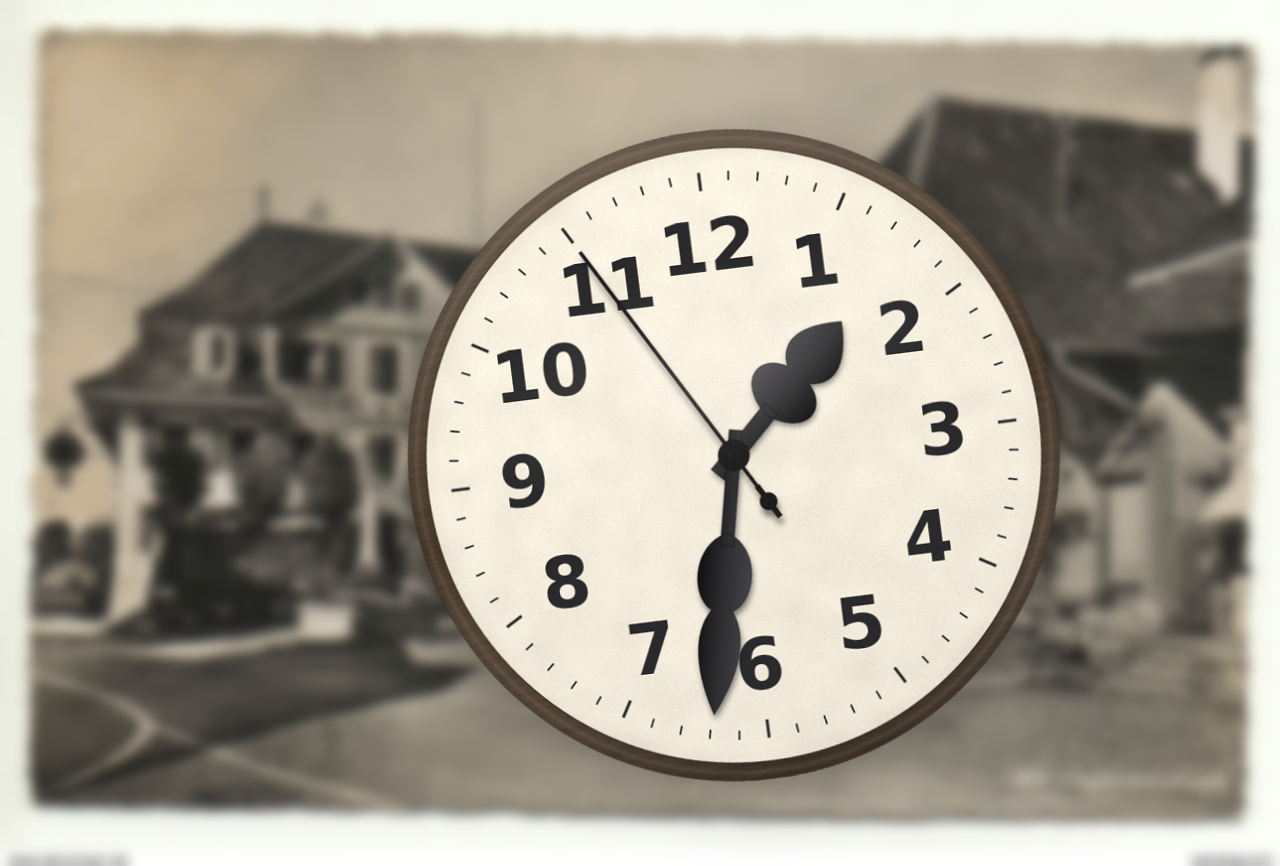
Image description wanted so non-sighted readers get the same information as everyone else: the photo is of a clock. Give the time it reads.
1:31:55
